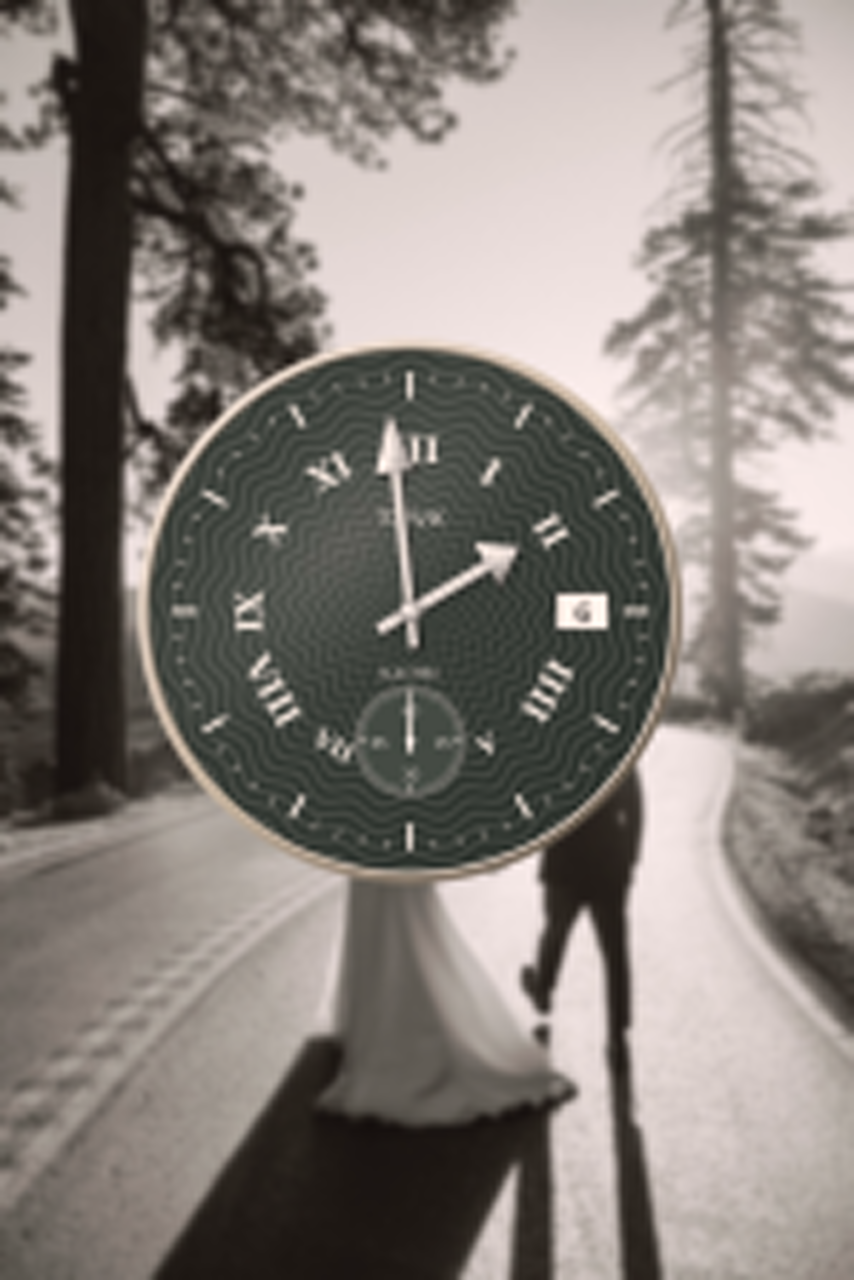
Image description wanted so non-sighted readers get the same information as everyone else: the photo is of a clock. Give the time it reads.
1:59
